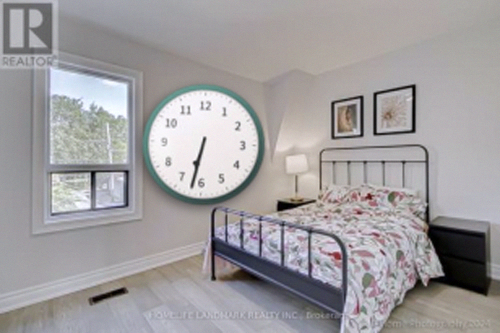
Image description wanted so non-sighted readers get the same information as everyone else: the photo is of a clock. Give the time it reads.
6:32
